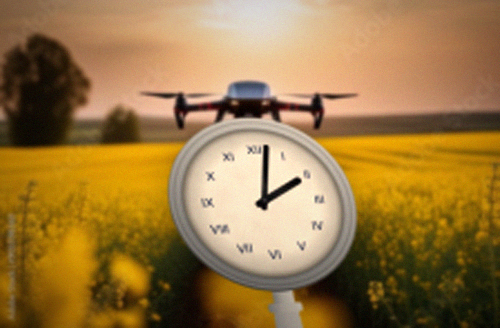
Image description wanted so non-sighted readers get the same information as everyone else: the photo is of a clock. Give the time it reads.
2:02
